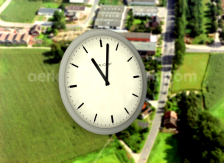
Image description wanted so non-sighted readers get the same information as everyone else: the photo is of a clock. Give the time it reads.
11:02
